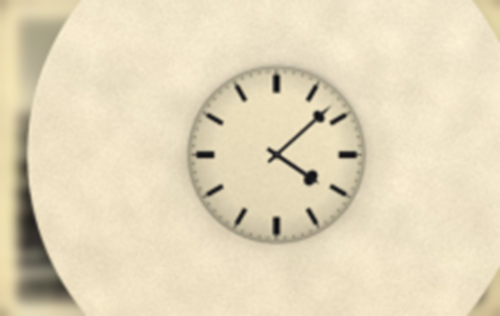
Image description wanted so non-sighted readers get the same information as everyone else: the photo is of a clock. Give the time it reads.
4:08
